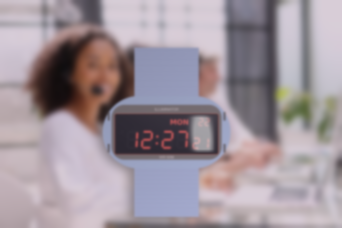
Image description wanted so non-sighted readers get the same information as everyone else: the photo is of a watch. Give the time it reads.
12:27:21
